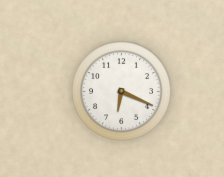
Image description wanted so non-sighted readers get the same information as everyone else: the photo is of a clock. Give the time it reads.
6:19
